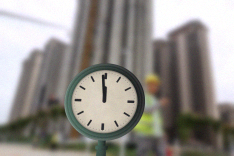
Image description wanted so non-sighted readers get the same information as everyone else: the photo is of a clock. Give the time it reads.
11:59
